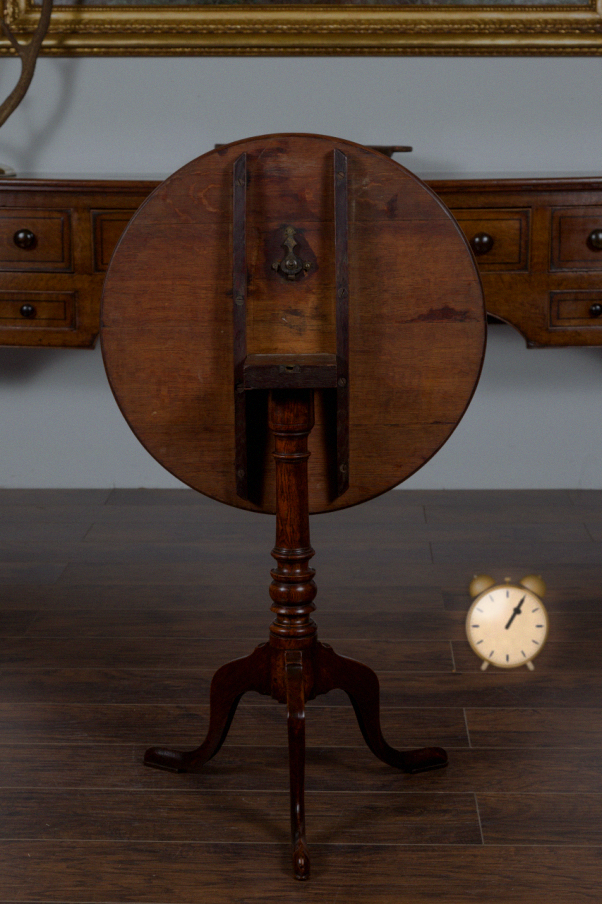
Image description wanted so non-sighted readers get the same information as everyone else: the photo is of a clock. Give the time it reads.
1:05
